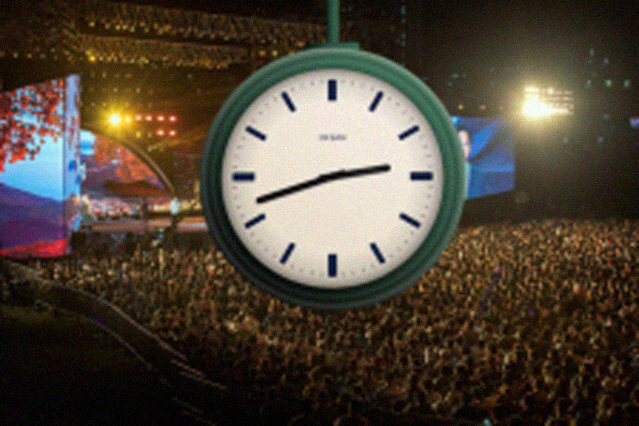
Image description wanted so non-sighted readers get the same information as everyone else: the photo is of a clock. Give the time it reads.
2:42
